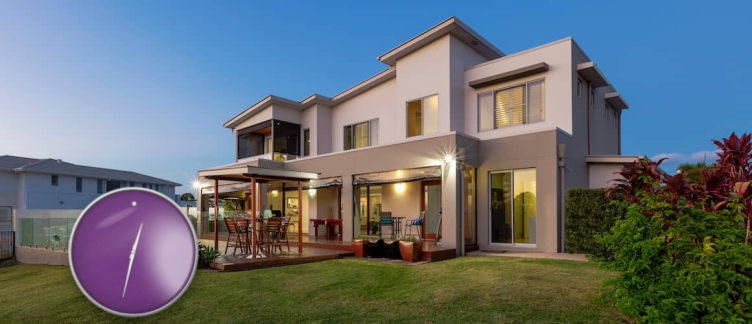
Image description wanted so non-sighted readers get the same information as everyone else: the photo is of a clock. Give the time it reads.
12:32
